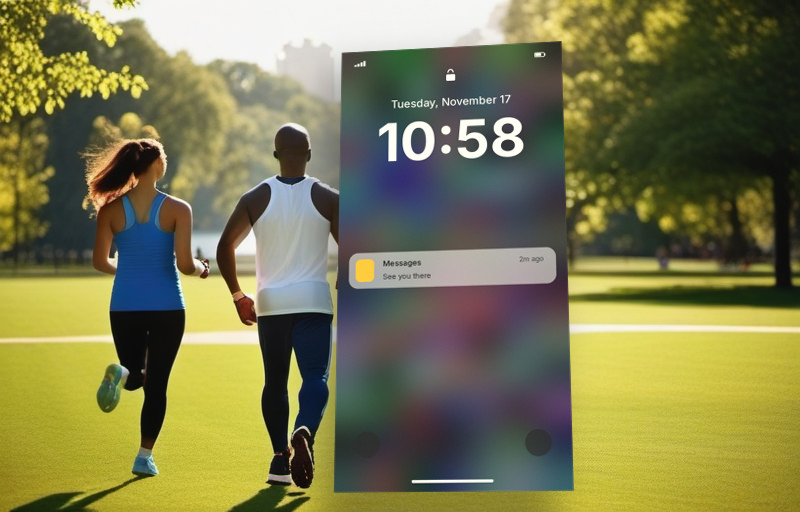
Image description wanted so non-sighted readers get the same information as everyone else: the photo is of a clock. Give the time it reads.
10:58
